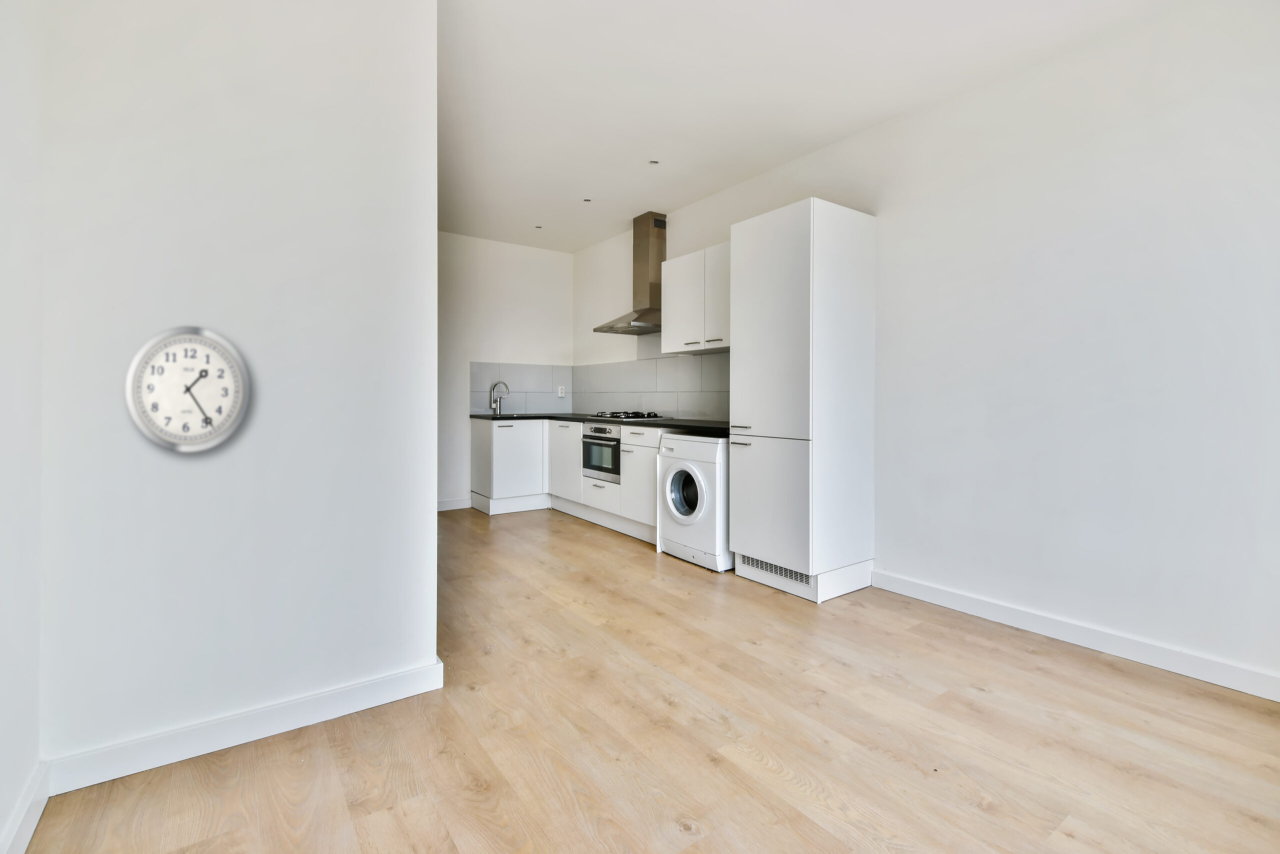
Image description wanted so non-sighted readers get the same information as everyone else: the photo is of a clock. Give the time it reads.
1:24
